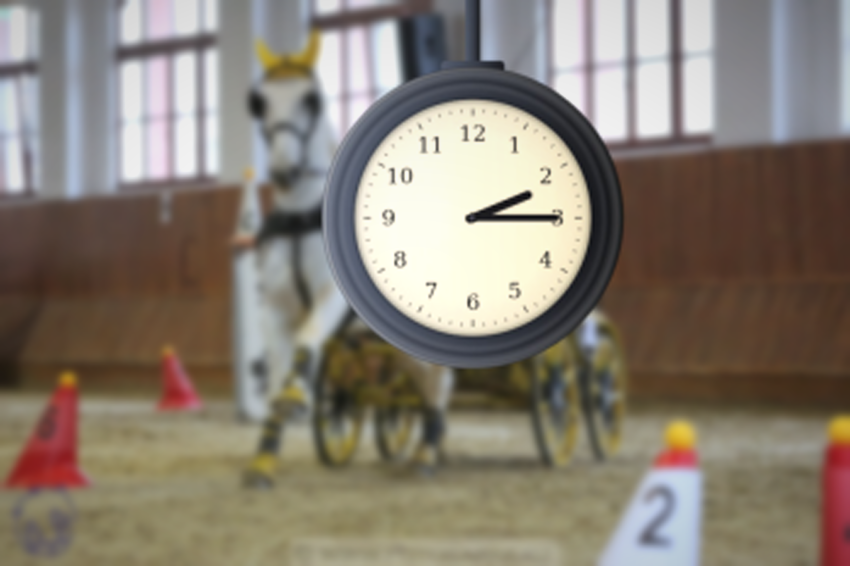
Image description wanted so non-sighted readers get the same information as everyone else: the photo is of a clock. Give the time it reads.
2:15
